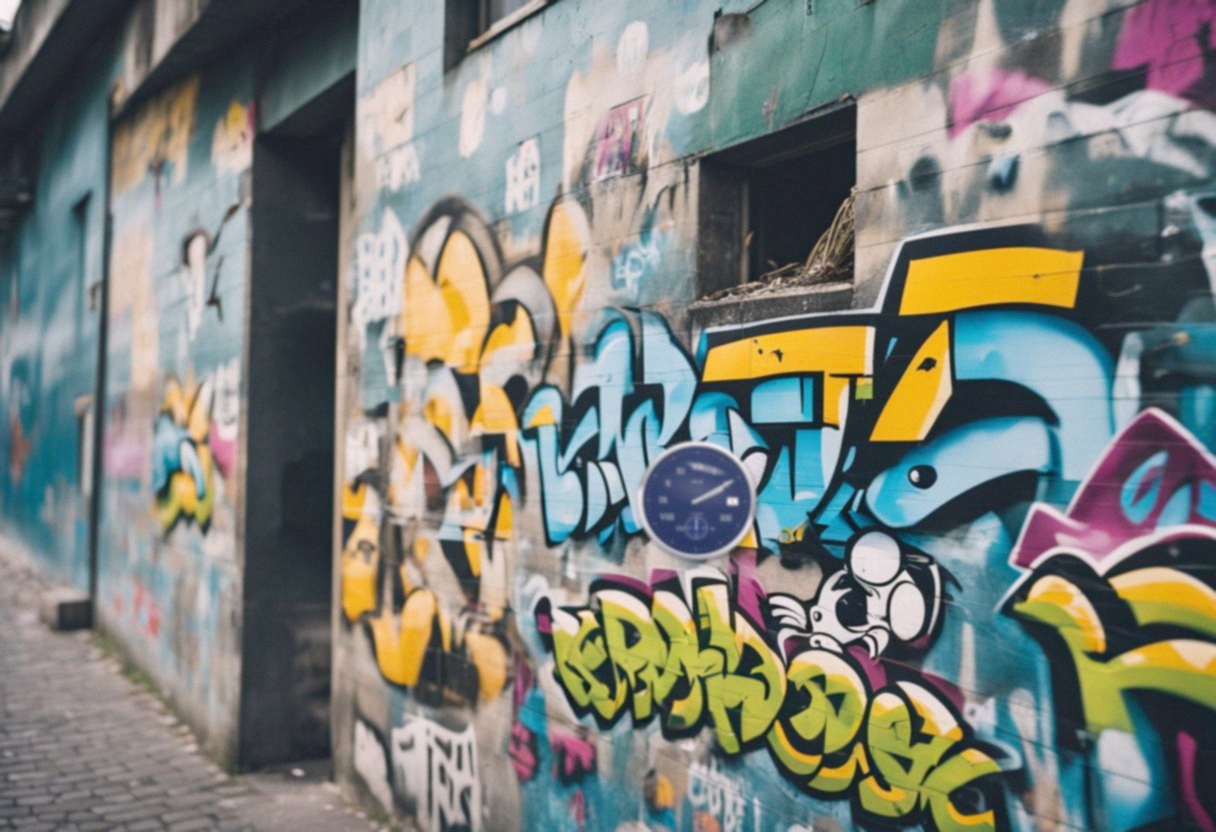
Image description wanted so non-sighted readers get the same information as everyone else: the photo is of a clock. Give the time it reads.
2:10
